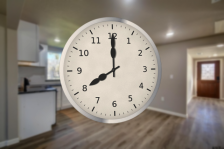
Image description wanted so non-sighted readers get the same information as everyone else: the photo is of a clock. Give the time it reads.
8:00
